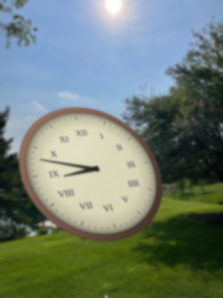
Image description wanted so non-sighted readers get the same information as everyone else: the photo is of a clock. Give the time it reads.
8:48
